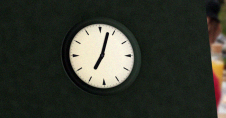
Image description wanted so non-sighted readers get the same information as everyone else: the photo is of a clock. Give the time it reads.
7:03
